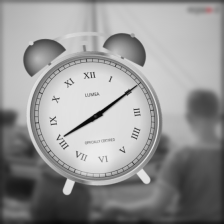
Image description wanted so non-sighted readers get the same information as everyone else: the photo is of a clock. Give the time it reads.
8:10
